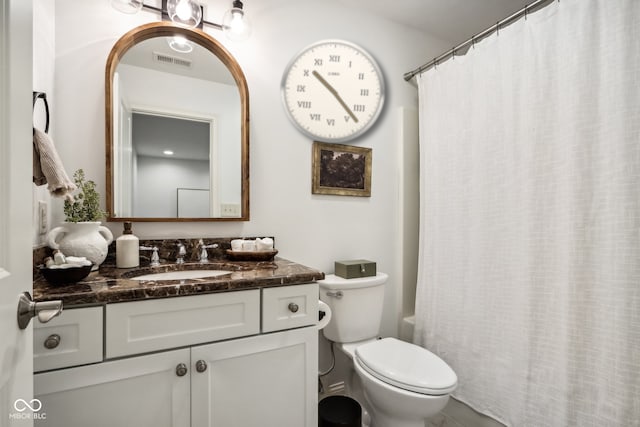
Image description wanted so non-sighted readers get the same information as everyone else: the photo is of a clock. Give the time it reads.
10:23
